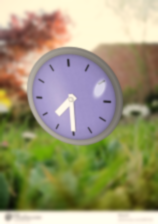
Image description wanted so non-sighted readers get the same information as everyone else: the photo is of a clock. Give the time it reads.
7:30
